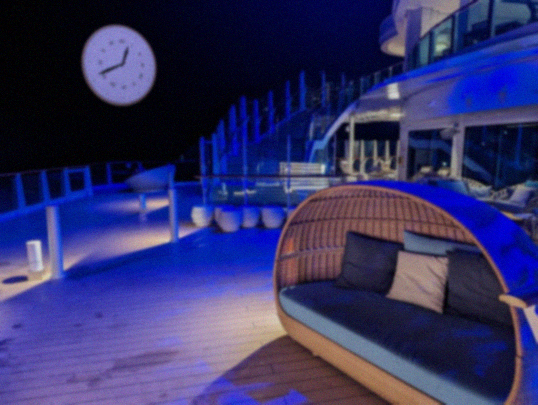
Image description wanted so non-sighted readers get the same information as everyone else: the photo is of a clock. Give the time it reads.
12:41
